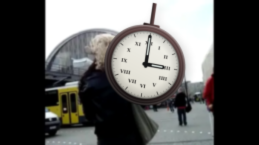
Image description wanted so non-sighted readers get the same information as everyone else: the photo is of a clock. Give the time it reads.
3:00
